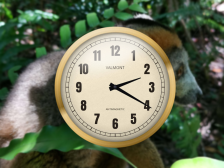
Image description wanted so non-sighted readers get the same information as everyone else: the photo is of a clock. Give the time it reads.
2:20
